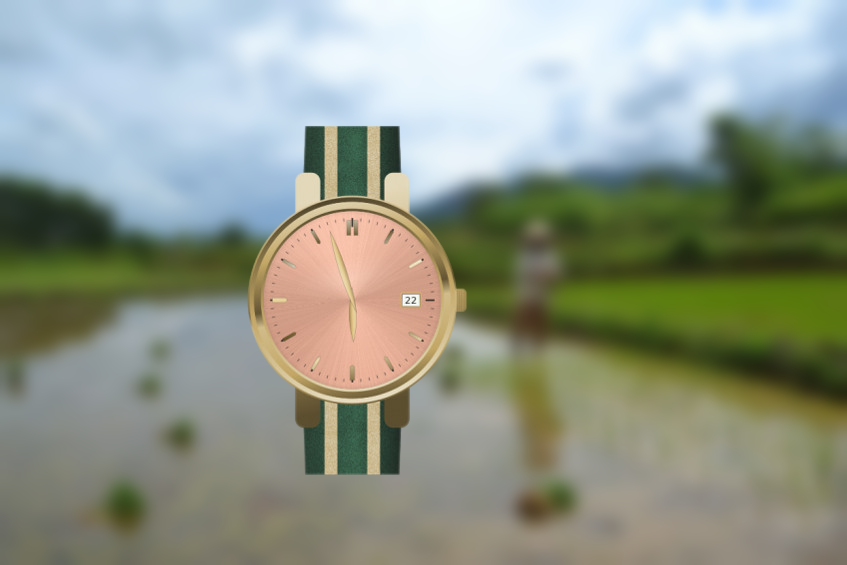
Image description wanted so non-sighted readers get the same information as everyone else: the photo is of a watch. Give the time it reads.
5:57
